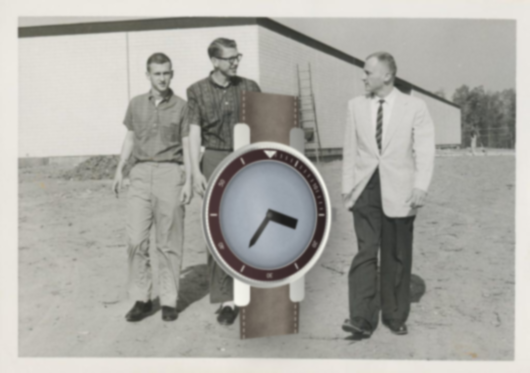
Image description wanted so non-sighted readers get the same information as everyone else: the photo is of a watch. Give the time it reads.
3:36
